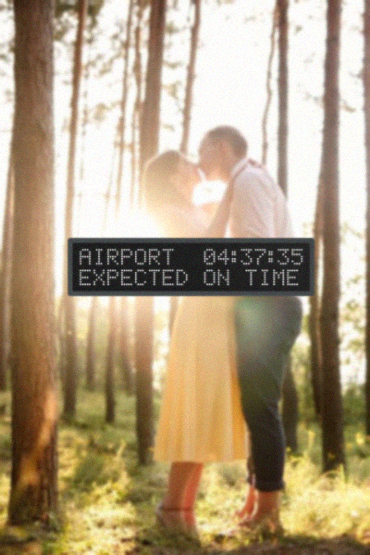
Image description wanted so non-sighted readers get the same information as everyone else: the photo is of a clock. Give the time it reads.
4:37:35
